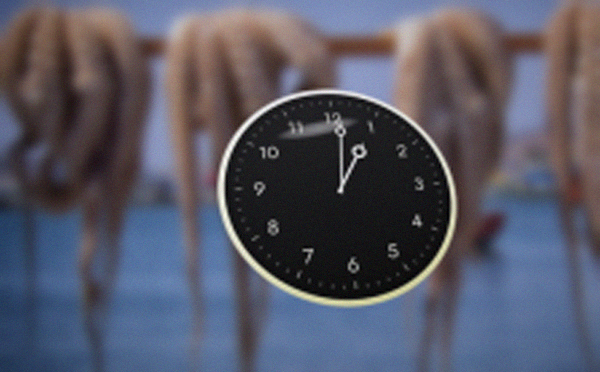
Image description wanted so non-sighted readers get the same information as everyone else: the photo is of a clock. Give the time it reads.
1:01
